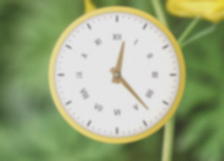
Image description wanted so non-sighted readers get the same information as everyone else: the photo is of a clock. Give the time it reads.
12:23
